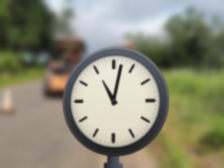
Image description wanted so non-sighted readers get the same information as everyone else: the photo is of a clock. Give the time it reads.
11:02
